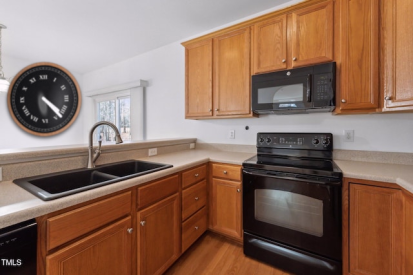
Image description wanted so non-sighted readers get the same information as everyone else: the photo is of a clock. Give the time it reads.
4:23
